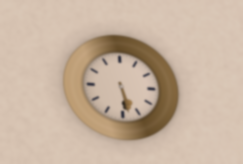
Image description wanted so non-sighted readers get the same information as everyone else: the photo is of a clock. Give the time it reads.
5:28
